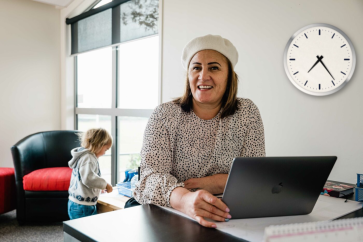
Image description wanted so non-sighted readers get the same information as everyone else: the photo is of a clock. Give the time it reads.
7:24
